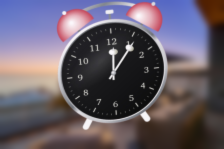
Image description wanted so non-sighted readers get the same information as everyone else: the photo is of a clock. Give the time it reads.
12:06
